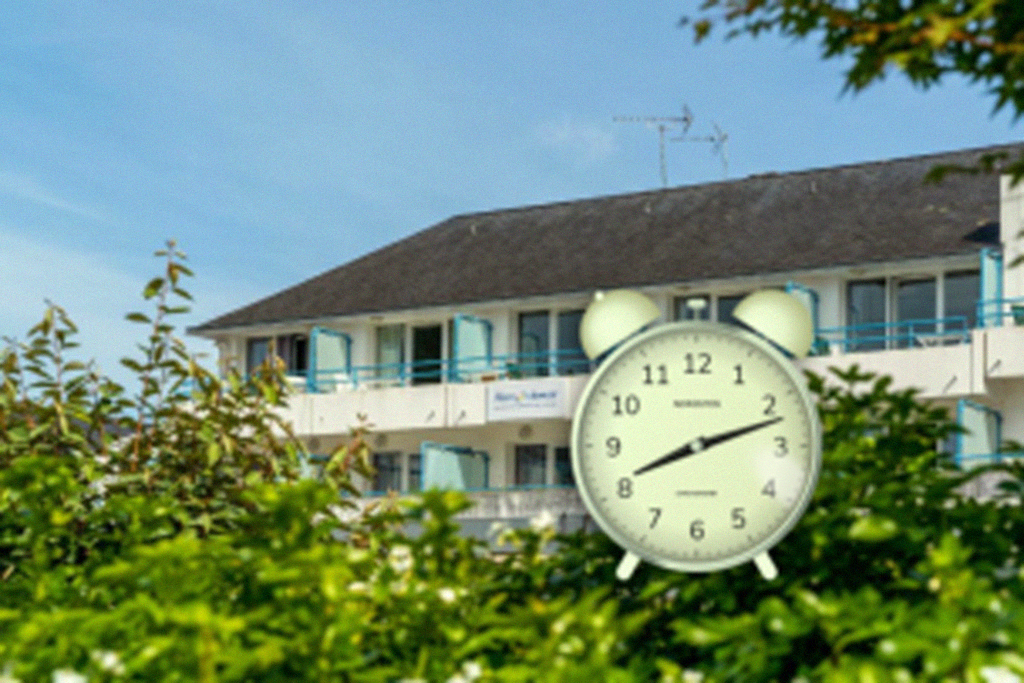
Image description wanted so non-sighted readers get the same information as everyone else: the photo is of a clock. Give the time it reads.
8:12
